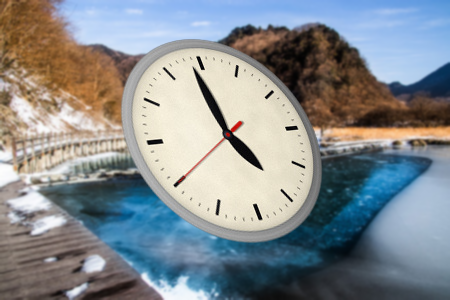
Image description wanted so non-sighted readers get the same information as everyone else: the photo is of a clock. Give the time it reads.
4:58:40
